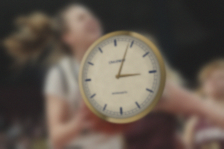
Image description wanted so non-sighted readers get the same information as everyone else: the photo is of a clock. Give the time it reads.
3:04
